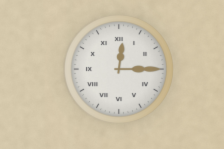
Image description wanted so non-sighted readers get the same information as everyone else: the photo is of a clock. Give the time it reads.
12:15
